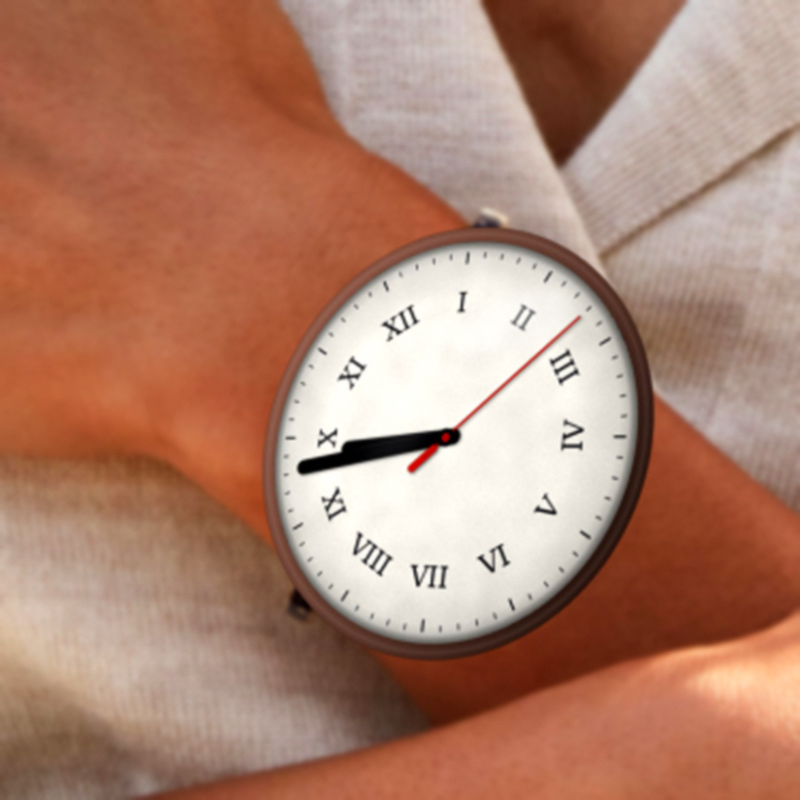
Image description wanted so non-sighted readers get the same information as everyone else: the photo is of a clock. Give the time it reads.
9:48:13
